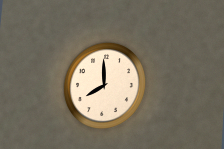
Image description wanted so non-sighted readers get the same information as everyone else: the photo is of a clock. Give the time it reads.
7:59
